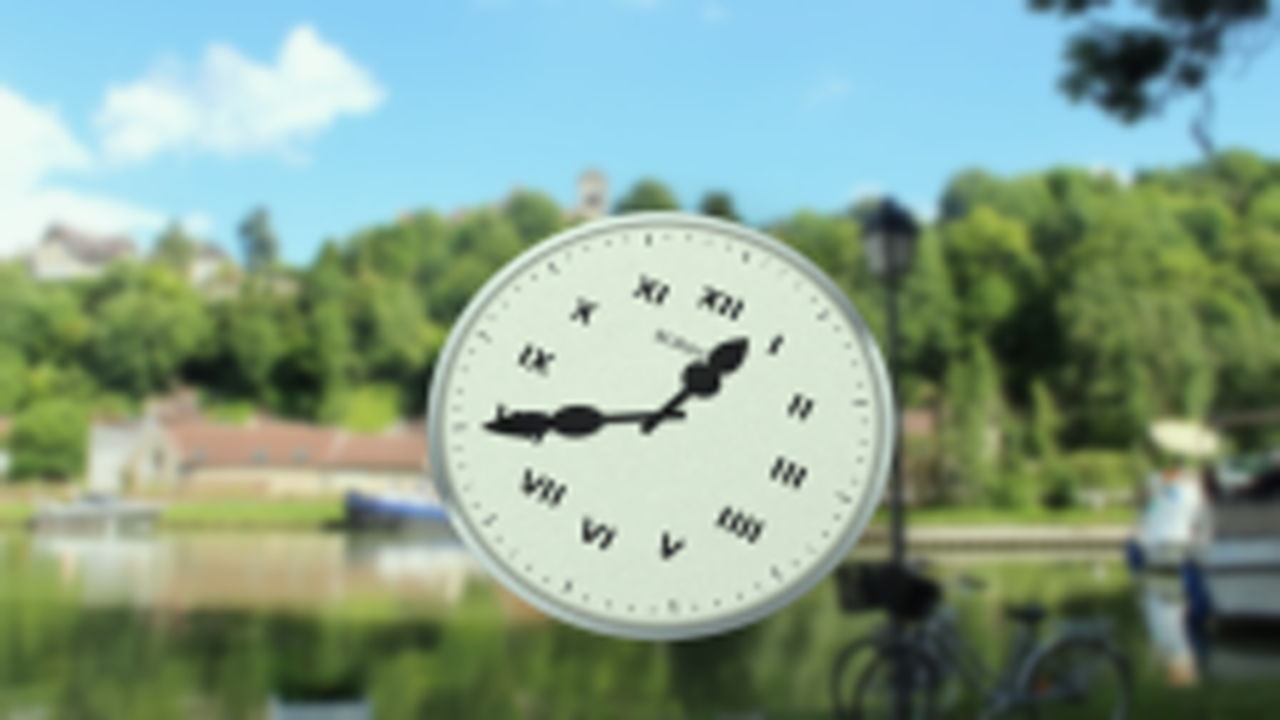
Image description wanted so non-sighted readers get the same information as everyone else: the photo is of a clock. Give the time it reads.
12:40
